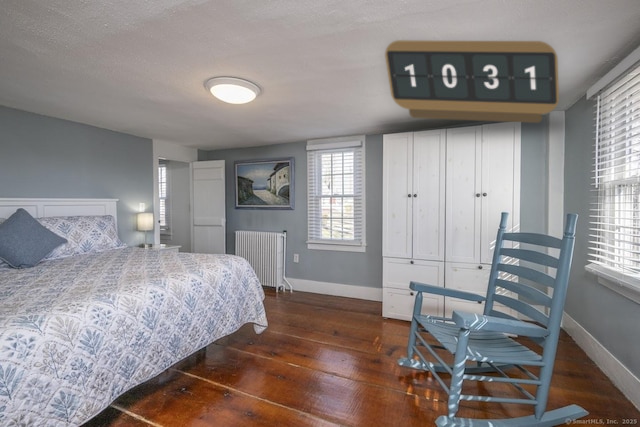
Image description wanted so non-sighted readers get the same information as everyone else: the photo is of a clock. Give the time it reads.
10:31
